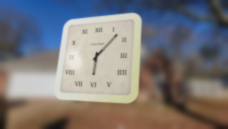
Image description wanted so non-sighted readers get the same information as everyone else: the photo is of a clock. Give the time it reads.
6:07
